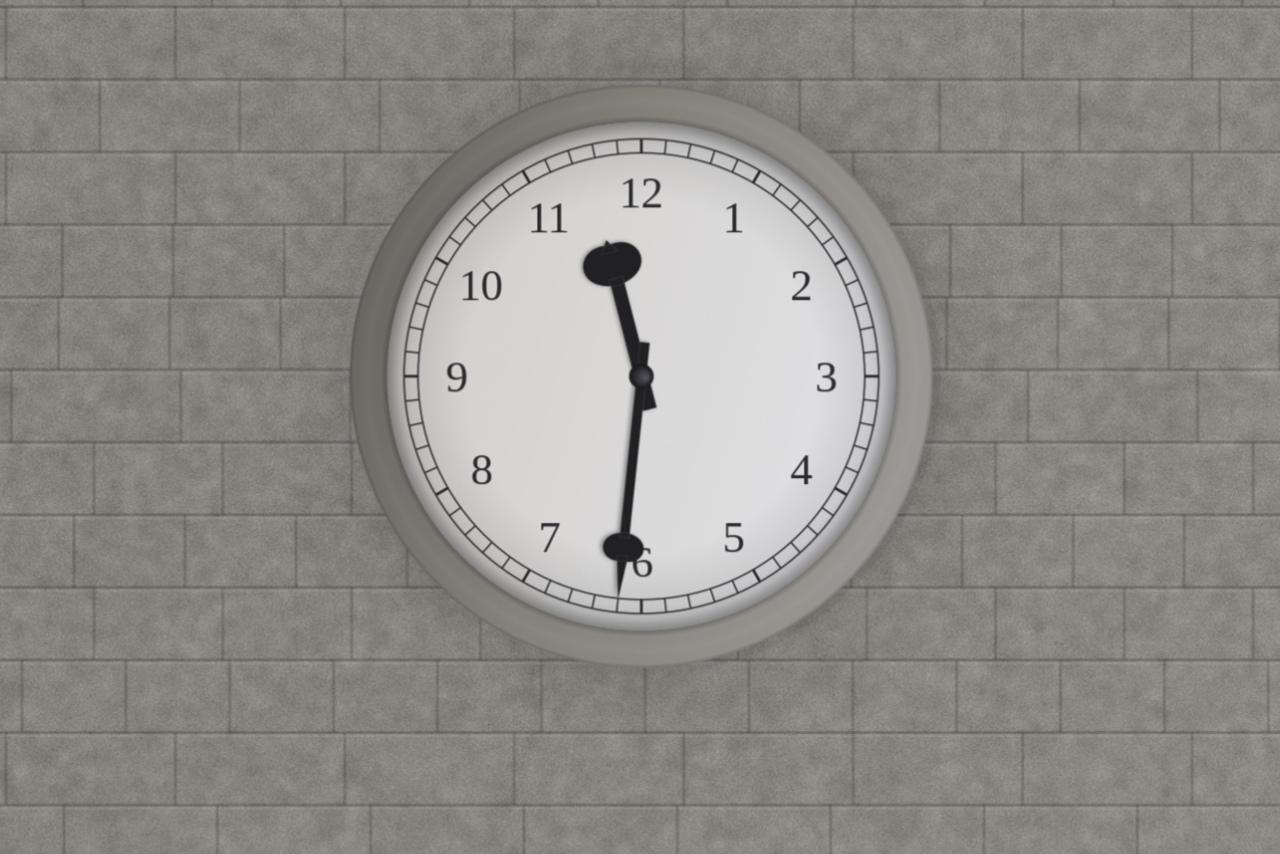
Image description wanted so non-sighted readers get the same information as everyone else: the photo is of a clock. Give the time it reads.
11:31
